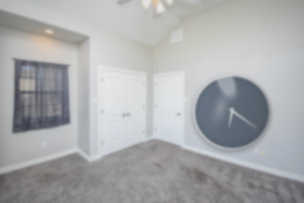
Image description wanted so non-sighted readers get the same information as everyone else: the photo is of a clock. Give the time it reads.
6:21
